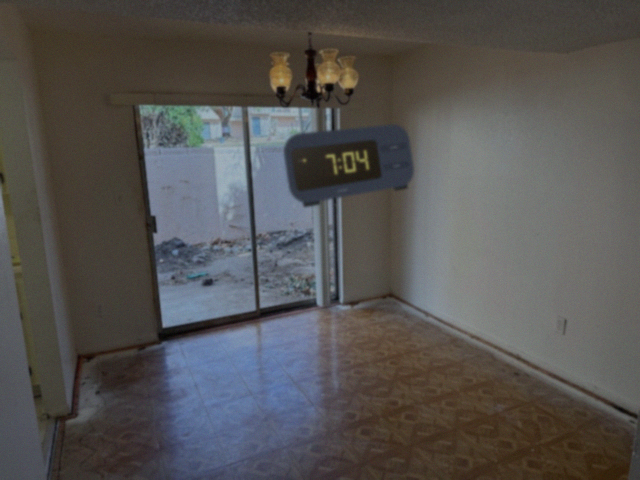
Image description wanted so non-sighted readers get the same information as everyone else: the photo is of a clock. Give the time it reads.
7:04
